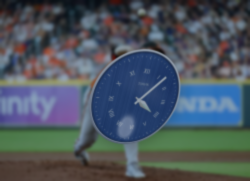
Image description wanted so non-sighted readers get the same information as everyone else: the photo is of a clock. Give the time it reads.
4:07
